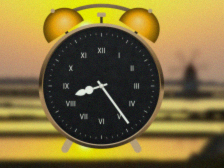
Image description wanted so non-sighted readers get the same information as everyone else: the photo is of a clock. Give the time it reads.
8:24
